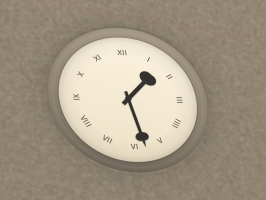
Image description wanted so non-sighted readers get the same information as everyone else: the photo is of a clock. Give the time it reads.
1:28
